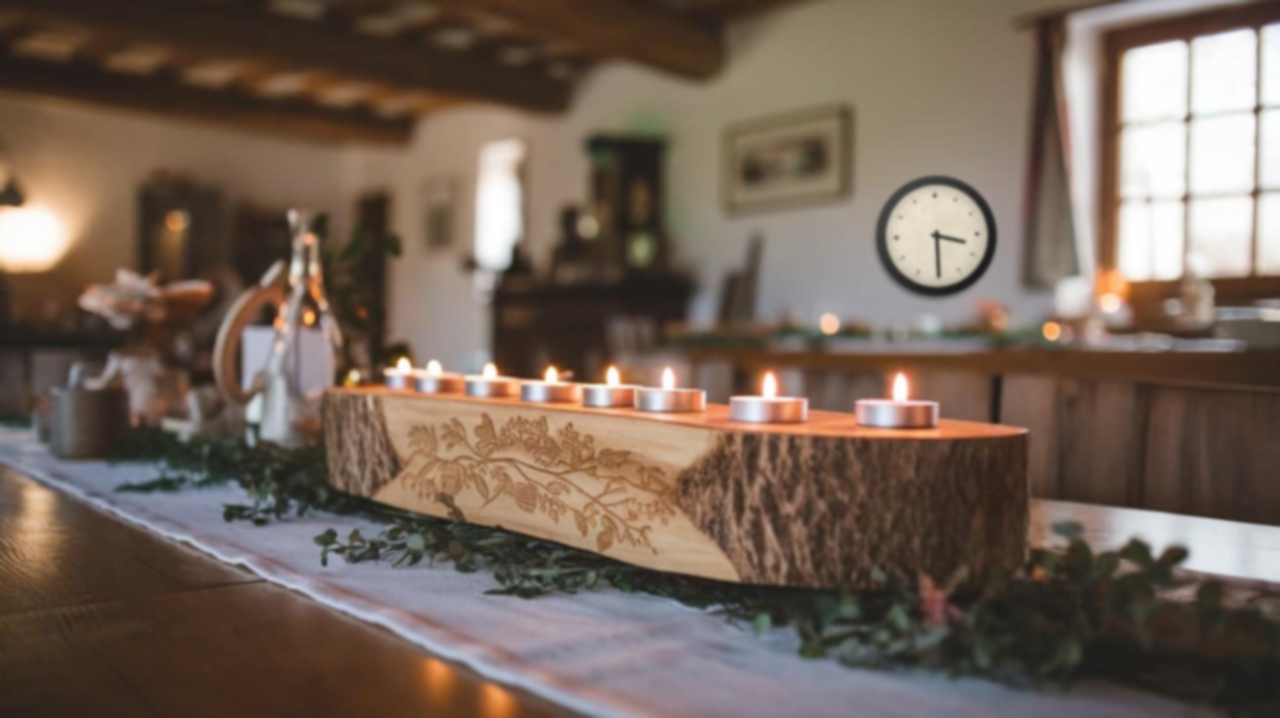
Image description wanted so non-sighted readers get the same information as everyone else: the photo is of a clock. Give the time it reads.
3:30
